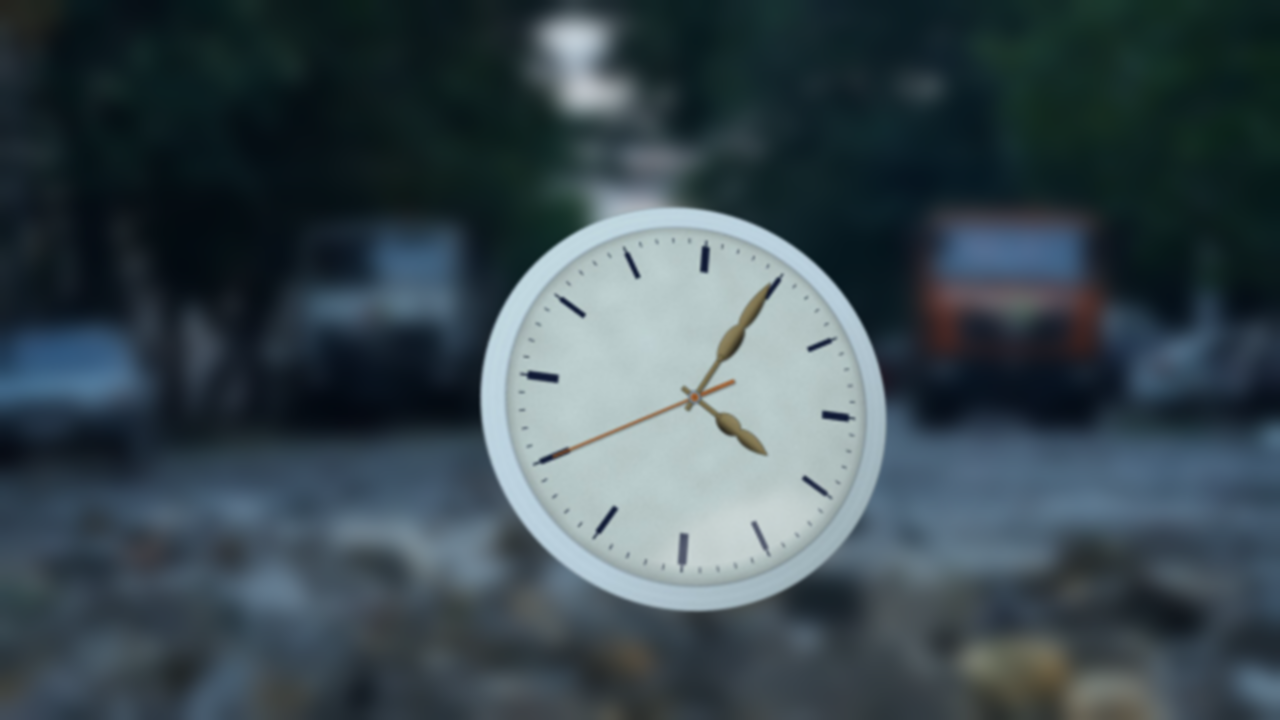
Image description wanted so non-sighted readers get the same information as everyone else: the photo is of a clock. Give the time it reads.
4:04:40
